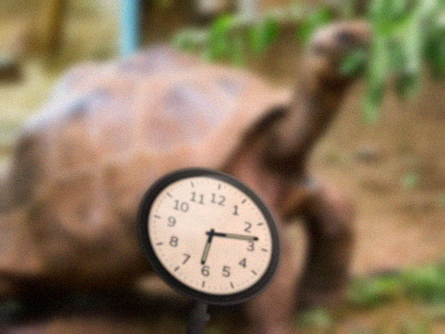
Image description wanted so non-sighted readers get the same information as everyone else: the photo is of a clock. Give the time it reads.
6:13
